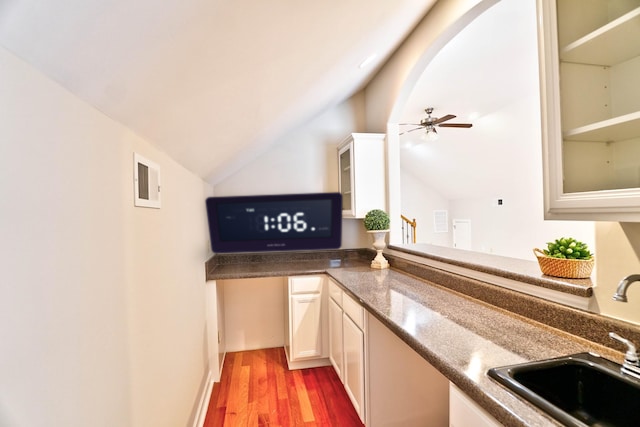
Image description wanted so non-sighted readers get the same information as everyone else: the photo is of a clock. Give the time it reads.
1:06
